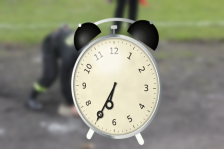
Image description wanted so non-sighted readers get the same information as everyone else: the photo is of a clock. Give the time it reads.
6:35
